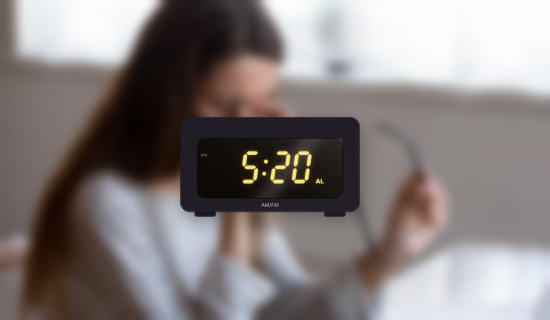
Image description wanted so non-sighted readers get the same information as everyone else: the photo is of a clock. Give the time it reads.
5:20
